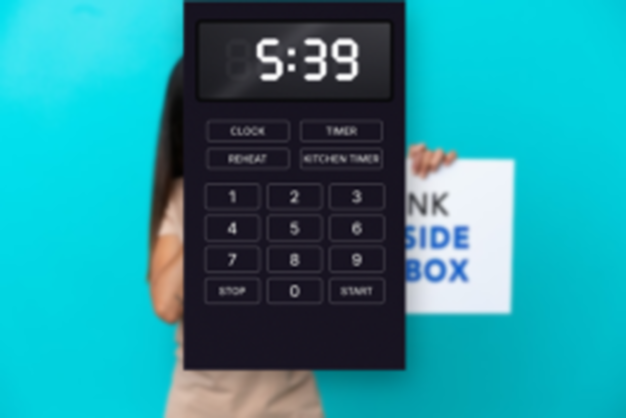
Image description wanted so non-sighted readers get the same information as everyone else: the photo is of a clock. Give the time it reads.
5:39
